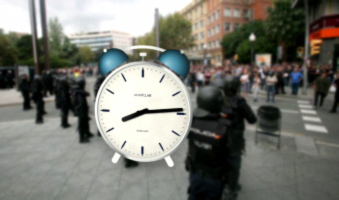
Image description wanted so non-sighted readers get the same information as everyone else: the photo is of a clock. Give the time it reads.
8:14
